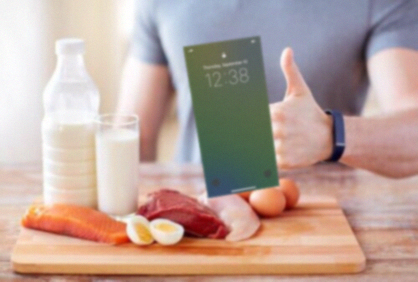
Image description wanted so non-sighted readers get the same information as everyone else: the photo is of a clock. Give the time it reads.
12:38
